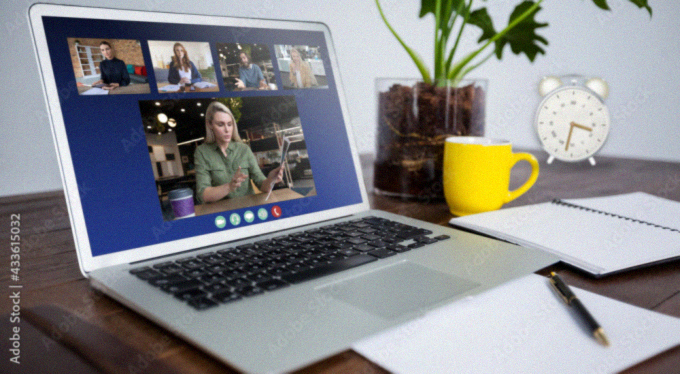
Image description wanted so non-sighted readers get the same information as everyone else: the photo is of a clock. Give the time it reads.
3:32
